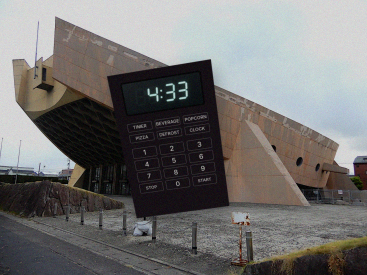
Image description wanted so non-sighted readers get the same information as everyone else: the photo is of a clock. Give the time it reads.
4:33
